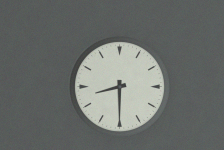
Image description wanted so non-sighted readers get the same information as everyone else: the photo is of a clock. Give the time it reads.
8:30
